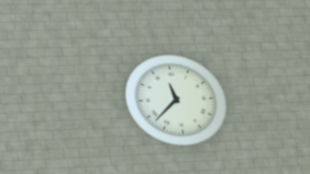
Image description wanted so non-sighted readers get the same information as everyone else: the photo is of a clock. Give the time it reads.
11:38
